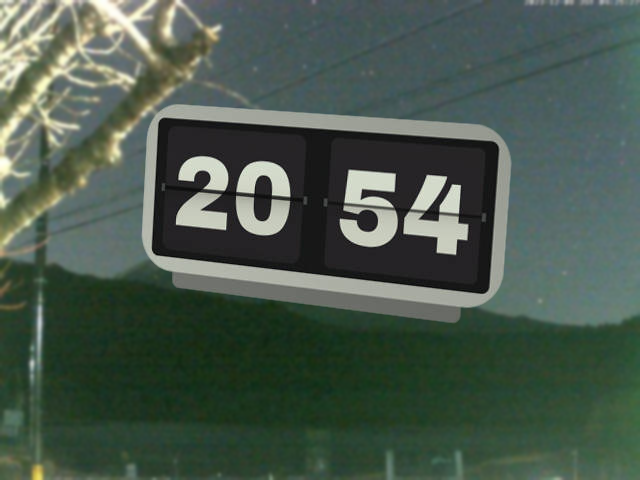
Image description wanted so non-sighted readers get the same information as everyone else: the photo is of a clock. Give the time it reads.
20:54
